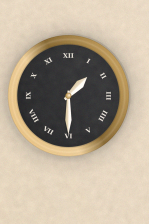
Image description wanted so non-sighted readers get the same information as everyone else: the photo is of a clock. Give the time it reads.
1:30
